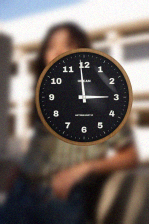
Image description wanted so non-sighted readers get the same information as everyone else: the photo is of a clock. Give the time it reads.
2:59
